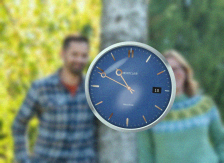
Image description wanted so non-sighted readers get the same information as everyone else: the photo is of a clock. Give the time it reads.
10:49
